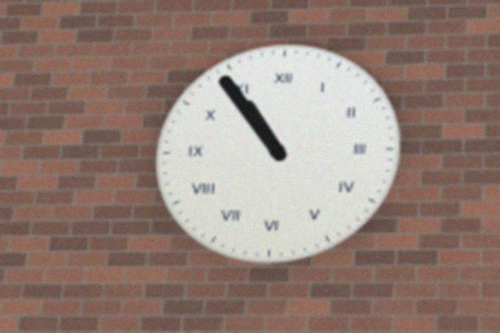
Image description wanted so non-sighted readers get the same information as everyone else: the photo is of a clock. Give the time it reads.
10:54
